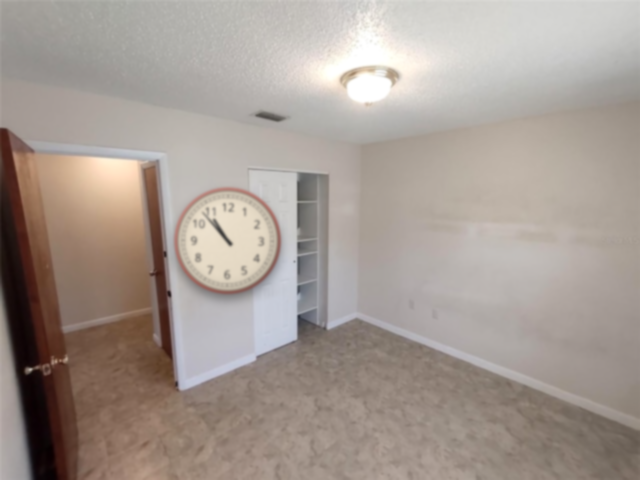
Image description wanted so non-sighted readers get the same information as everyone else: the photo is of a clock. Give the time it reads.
10:53
